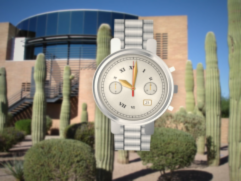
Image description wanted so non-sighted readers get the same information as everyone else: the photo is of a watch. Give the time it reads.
10:01
